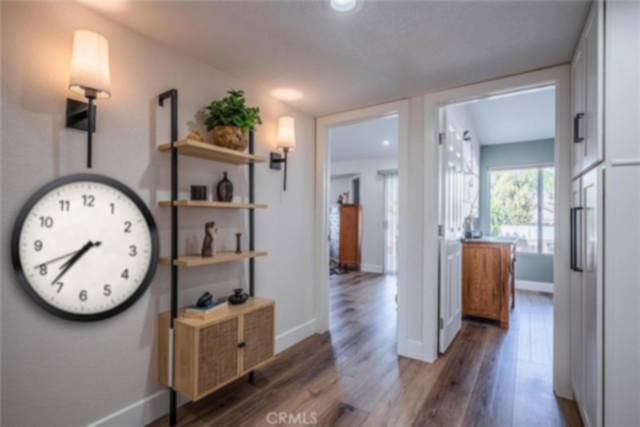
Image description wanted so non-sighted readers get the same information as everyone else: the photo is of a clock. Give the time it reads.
7:36:41
